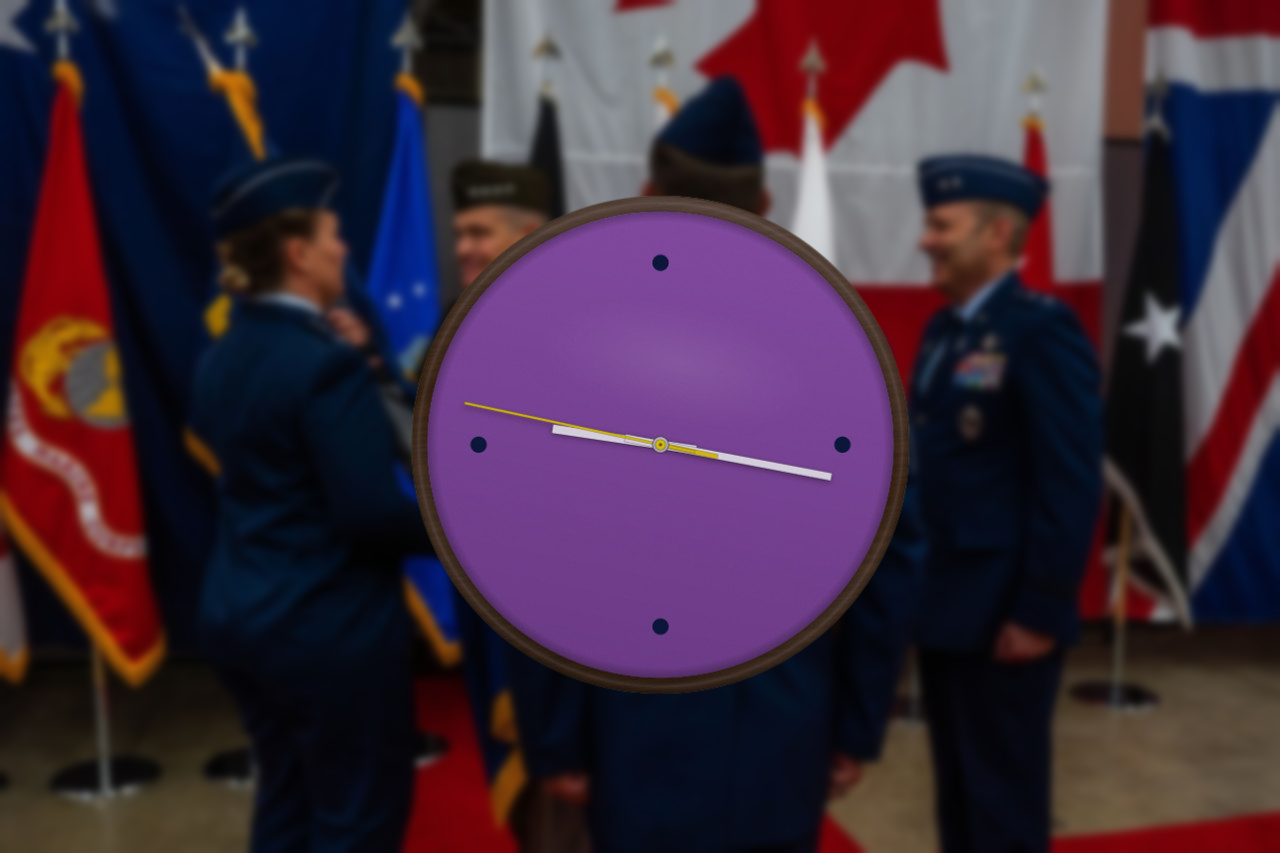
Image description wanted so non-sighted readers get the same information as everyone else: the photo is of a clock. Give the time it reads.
9:16:47
